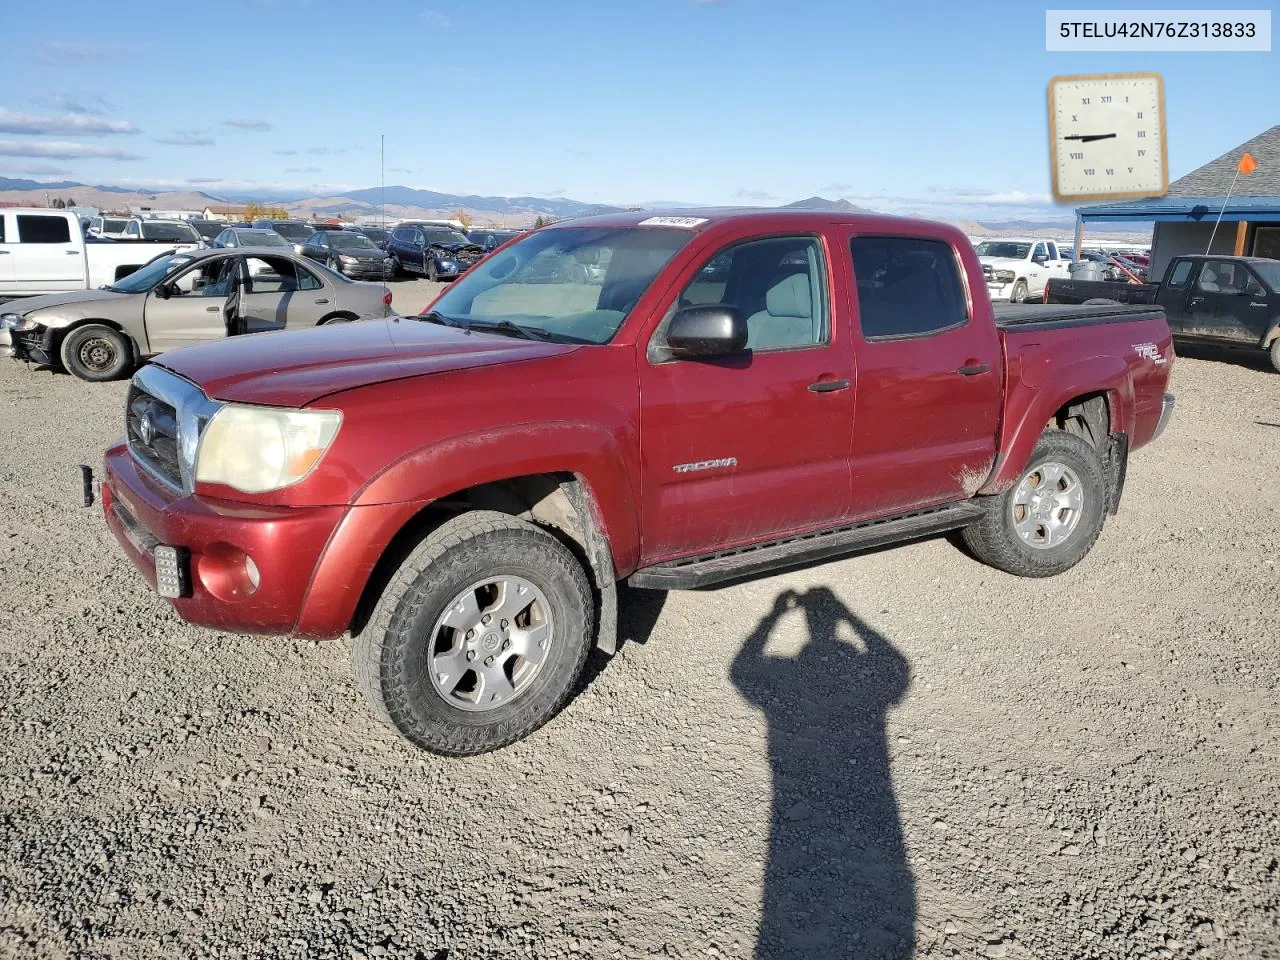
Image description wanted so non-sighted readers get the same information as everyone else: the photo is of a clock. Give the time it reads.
8:45
